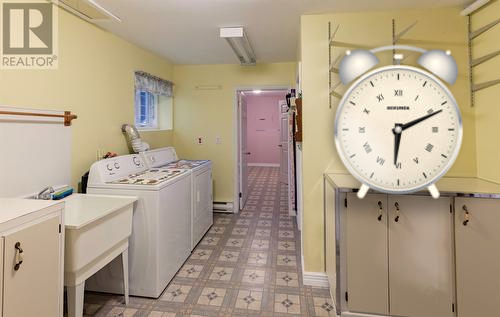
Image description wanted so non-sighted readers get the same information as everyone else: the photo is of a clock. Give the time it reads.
6:11
